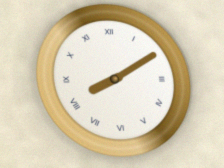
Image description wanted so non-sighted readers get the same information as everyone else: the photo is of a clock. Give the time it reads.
8:10
